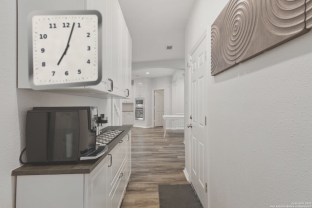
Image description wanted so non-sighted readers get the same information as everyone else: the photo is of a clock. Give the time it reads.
7:03
